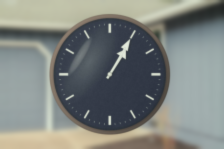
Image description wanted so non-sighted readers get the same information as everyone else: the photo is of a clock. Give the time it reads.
1:05
